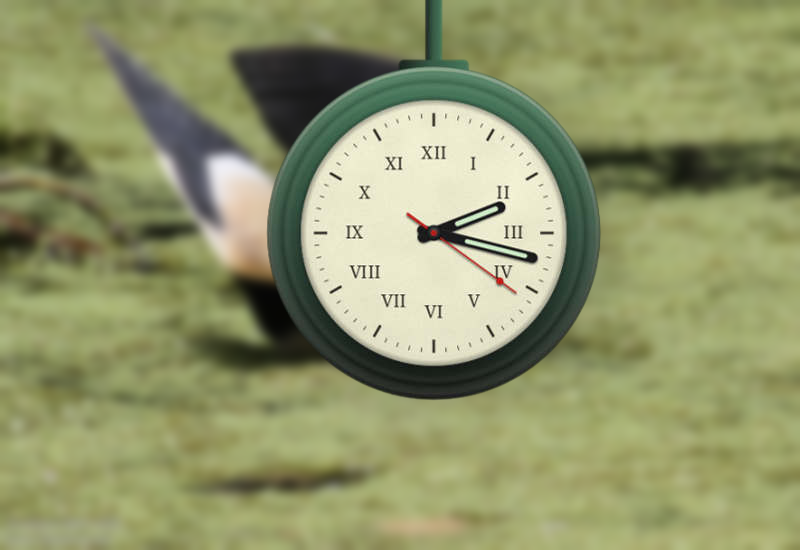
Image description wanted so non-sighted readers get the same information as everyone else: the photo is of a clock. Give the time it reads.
2:17:21
